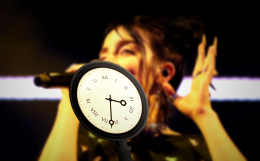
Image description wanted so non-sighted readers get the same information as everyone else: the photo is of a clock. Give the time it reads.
3:32
